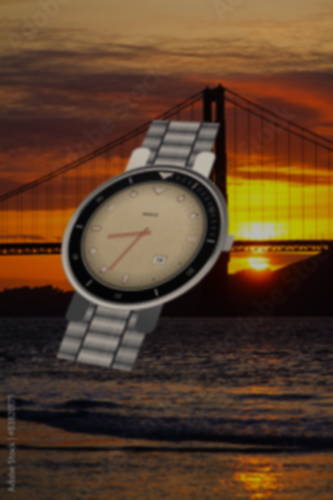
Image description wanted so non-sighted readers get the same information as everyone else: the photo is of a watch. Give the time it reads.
8:34
